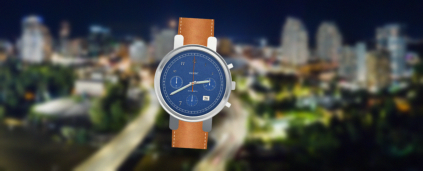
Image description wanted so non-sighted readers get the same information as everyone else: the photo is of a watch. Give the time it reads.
2:40
